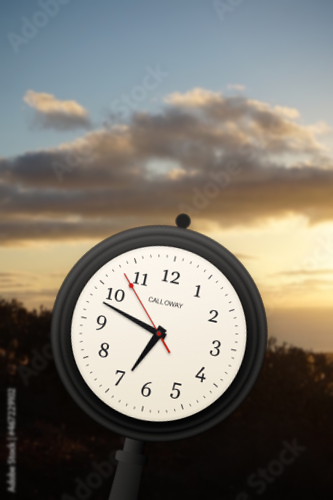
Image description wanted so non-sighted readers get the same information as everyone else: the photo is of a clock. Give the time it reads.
6:47:53
